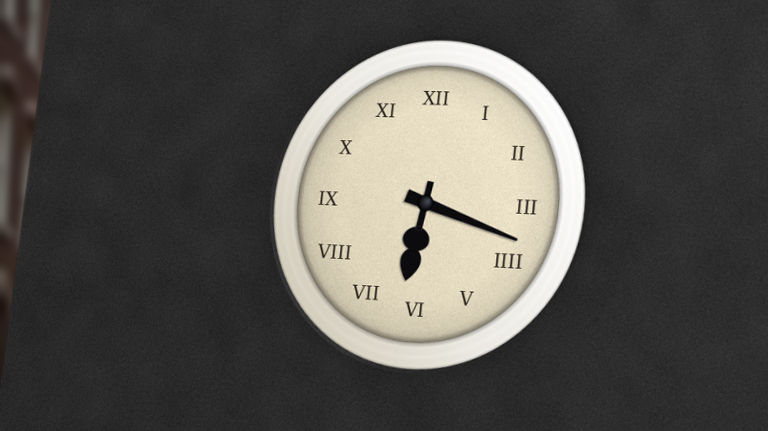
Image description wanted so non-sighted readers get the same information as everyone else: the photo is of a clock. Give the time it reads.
6:18
